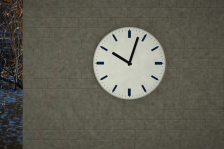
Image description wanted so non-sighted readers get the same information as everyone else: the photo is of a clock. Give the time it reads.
10:03
